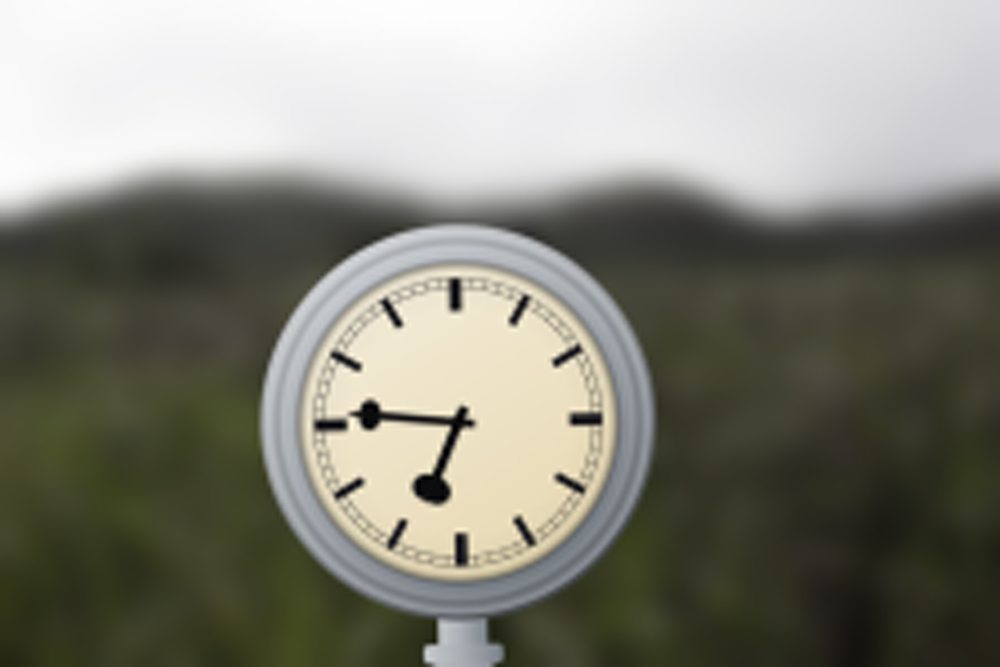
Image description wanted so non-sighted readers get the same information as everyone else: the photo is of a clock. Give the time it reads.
6:46
